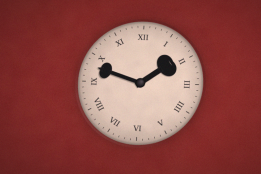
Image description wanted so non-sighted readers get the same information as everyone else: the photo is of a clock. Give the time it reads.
1:48
